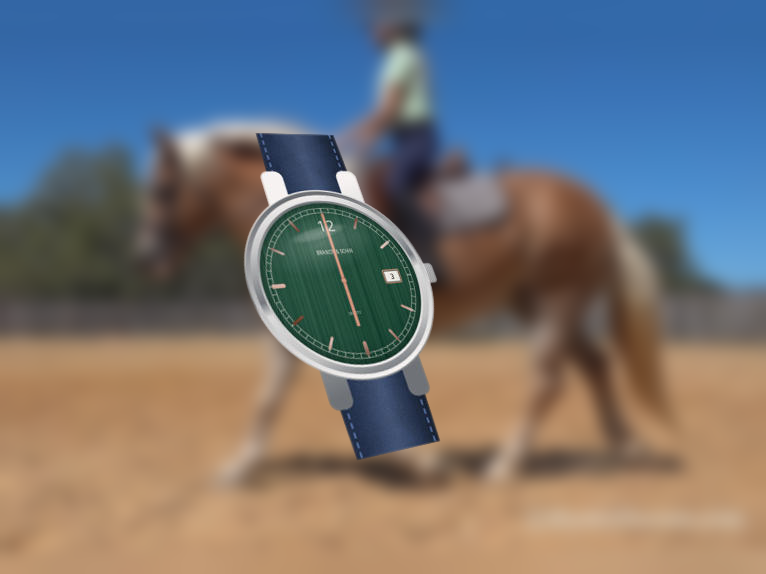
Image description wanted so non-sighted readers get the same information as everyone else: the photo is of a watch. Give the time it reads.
6:00
